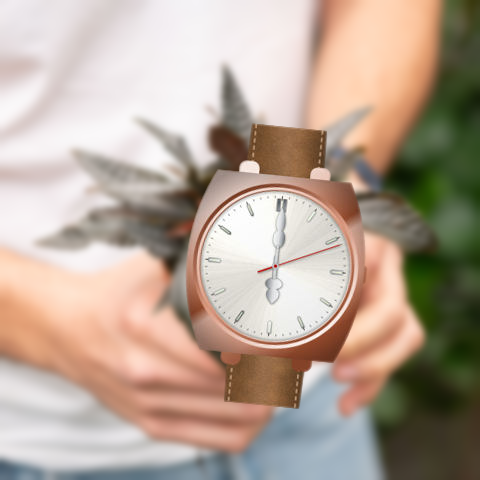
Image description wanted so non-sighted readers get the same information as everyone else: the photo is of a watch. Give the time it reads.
6:00:11
